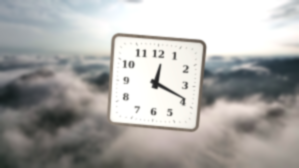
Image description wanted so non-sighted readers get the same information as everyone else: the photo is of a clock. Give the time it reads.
12:19
